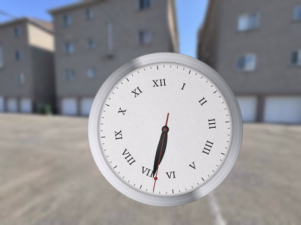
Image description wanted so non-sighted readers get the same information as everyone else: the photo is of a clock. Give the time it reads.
6:33:33
